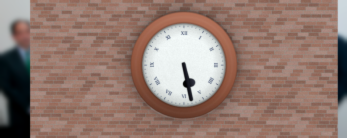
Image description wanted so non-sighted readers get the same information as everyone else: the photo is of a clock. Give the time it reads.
5:28
